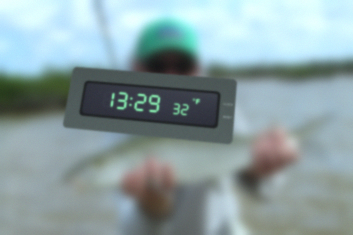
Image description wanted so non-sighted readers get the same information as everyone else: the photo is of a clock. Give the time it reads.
13:29
